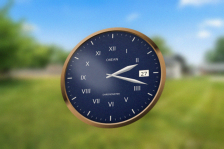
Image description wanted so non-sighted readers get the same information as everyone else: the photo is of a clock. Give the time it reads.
2:18
